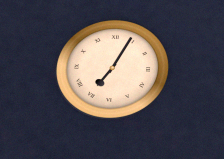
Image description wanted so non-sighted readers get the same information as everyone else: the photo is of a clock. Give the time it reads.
7:04
